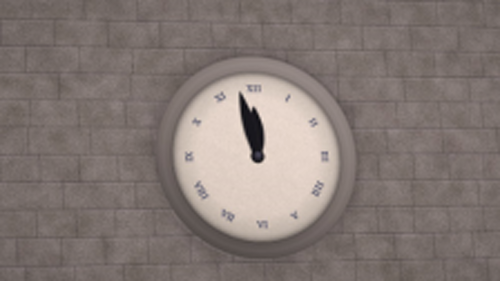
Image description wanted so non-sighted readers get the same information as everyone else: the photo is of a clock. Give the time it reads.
11:58
